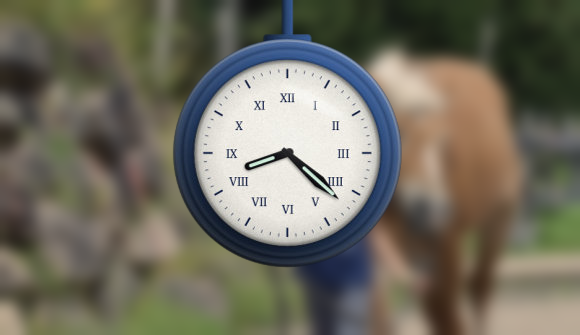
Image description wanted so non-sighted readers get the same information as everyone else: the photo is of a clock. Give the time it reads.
8:22
